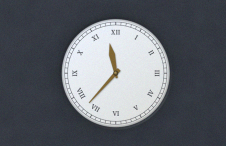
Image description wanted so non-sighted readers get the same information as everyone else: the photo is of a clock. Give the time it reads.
11:37
